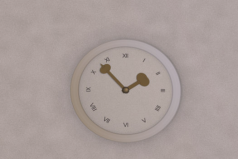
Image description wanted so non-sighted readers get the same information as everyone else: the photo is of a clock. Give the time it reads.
1:53
